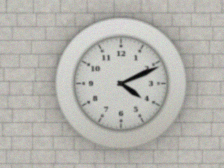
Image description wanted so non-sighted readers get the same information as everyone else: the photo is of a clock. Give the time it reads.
4:11
